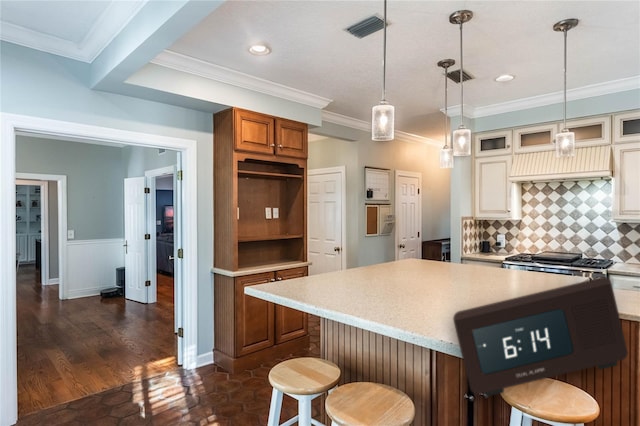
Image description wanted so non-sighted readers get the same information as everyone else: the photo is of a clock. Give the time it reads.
6:14
